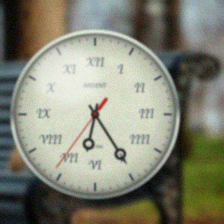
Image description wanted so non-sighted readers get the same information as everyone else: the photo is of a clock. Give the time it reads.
6:24:36
